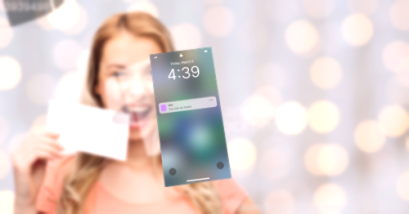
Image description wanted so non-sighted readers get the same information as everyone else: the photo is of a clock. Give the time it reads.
4:39
